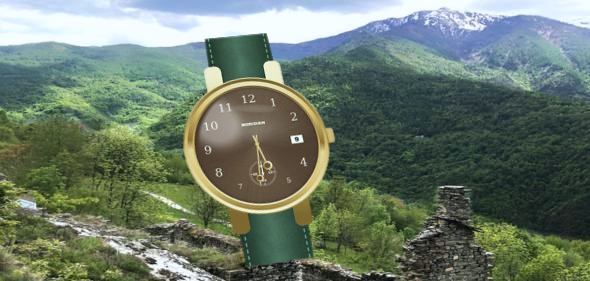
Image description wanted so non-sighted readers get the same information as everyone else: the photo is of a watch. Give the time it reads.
5:31
